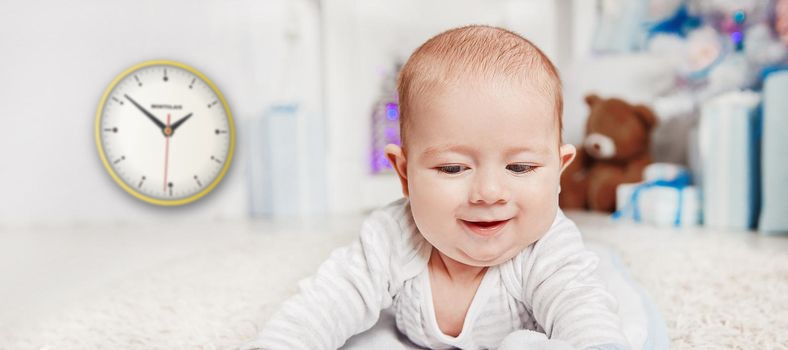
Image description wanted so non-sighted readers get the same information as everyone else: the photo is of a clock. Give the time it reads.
1:51:31
